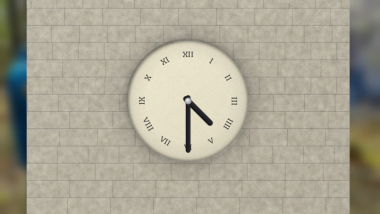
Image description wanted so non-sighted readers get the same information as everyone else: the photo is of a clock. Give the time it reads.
4:30
